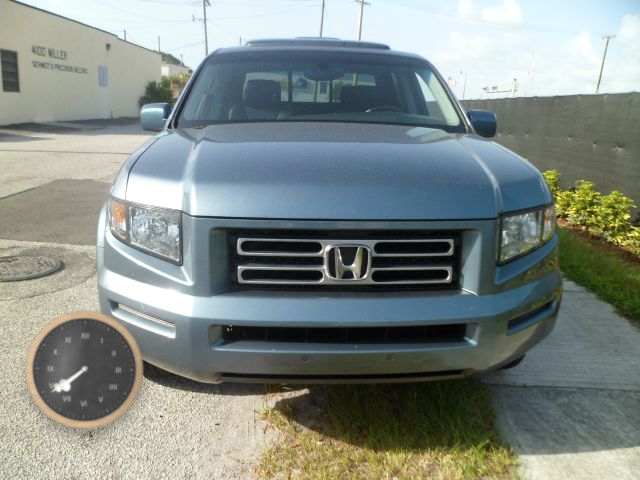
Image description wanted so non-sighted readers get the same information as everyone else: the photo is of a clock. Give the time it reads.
7:39
